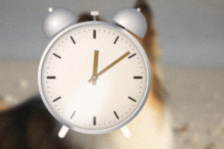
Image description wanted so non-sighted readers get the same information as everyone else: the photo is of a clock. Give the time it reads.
12:09
